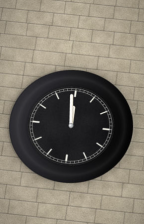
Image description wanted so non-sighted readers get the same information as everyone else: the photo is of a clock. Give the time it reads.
11:59
